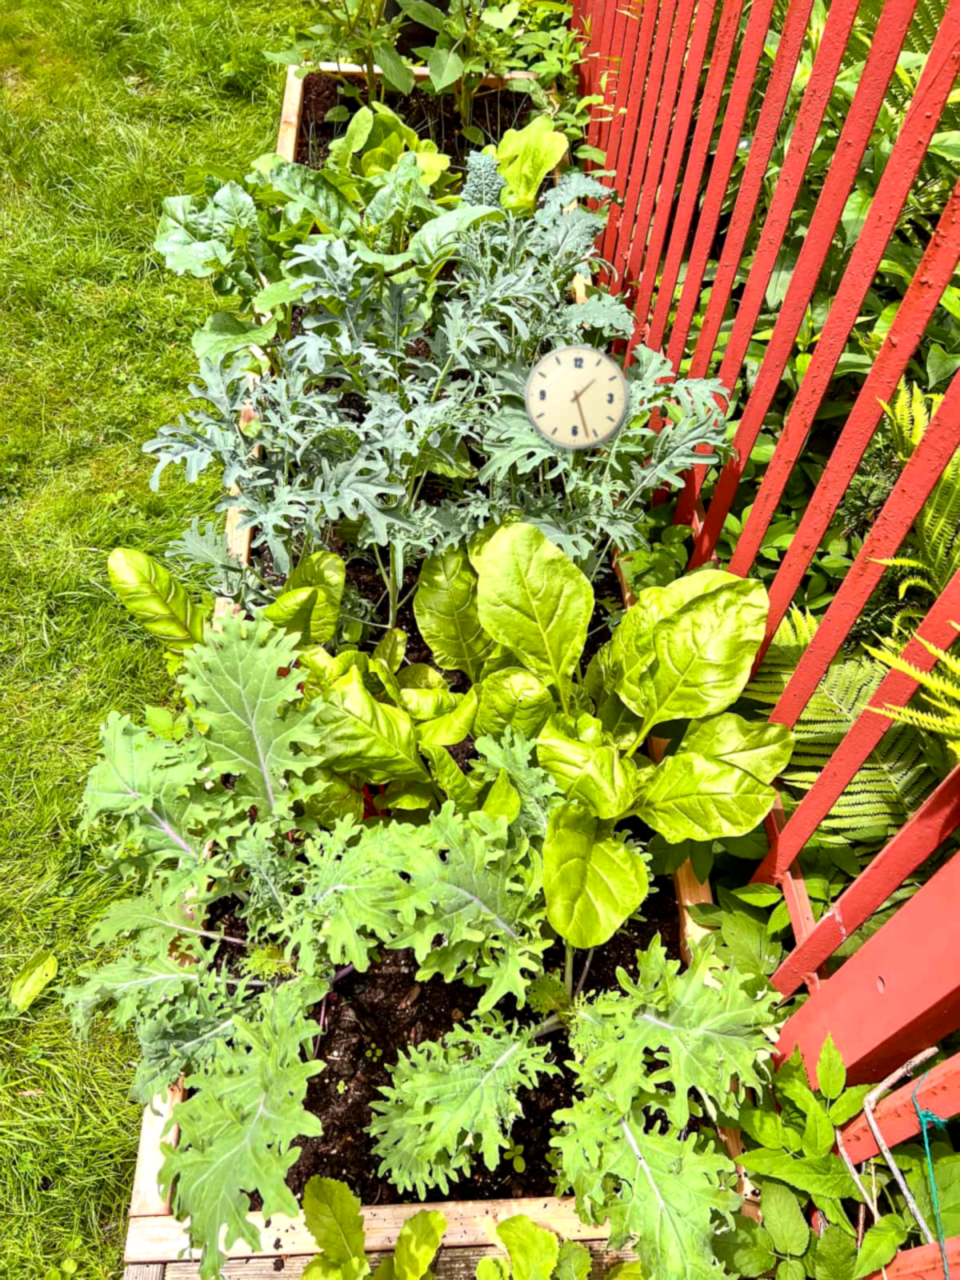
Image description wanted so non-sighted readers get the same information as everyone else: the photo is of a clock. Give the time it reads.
1:27
